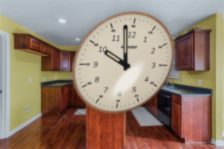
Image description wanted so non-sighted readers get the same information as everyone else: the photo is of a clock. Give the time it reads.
9:58
